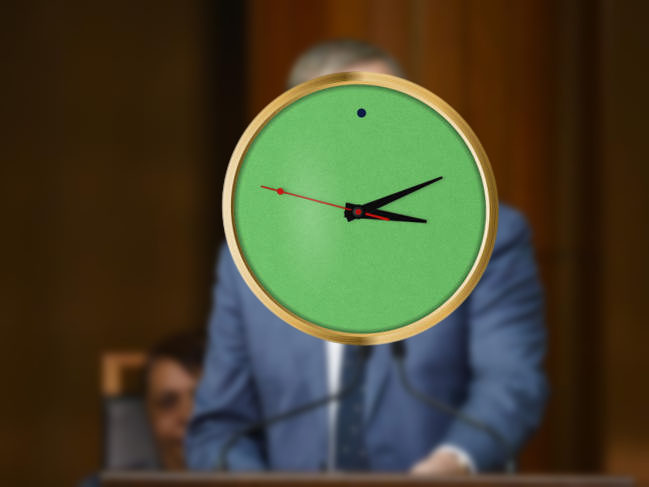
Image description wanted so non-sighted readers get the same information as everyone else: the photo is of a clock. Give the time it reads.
3:10:47
